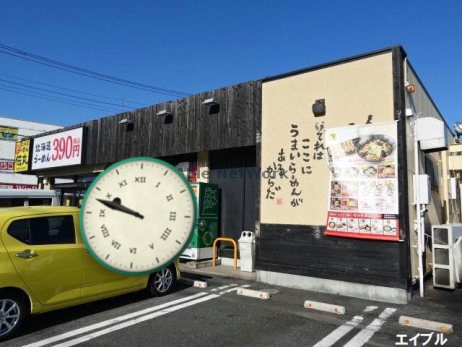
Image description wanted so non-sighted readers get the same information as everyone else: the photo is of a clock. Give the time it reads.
9:48
